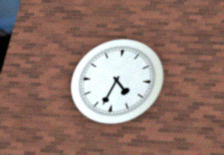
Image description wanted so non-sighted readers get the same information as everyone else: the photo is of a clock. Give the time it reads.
4:33
